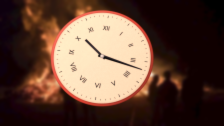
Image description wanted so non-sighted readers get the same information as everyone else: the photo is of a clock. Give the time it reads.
10:17
